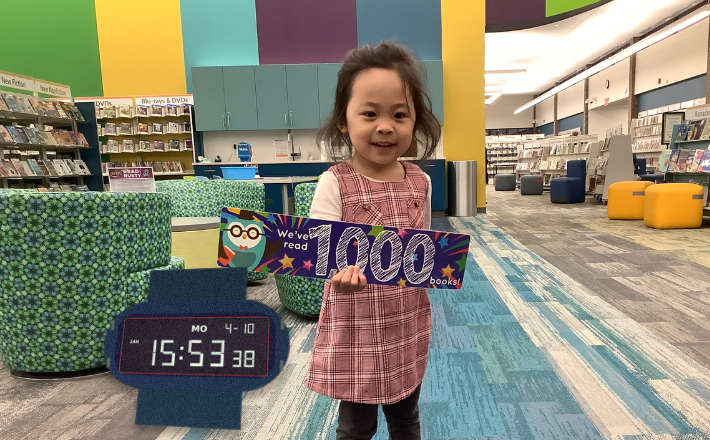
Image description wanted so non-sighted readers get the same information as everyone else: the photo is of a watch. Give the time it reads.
15:53:38
